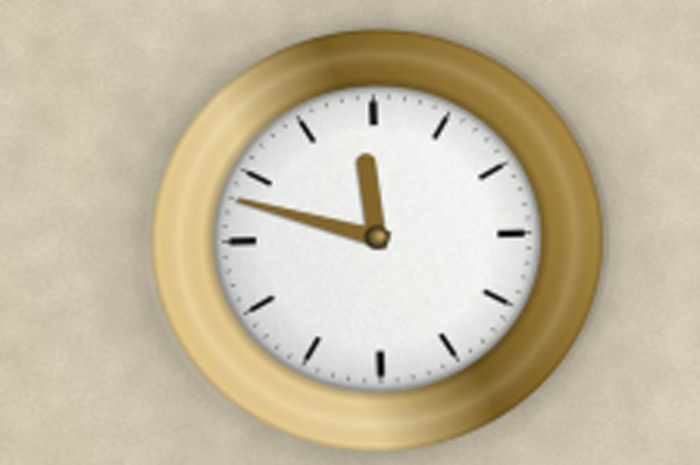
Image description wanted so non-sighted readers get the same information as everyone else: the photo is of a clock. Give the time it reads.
11:48
